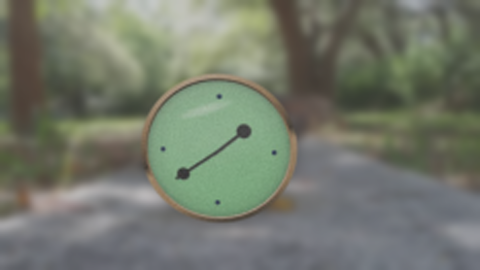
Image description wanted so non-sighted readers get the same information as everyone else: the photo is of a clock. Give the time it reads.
1:39
